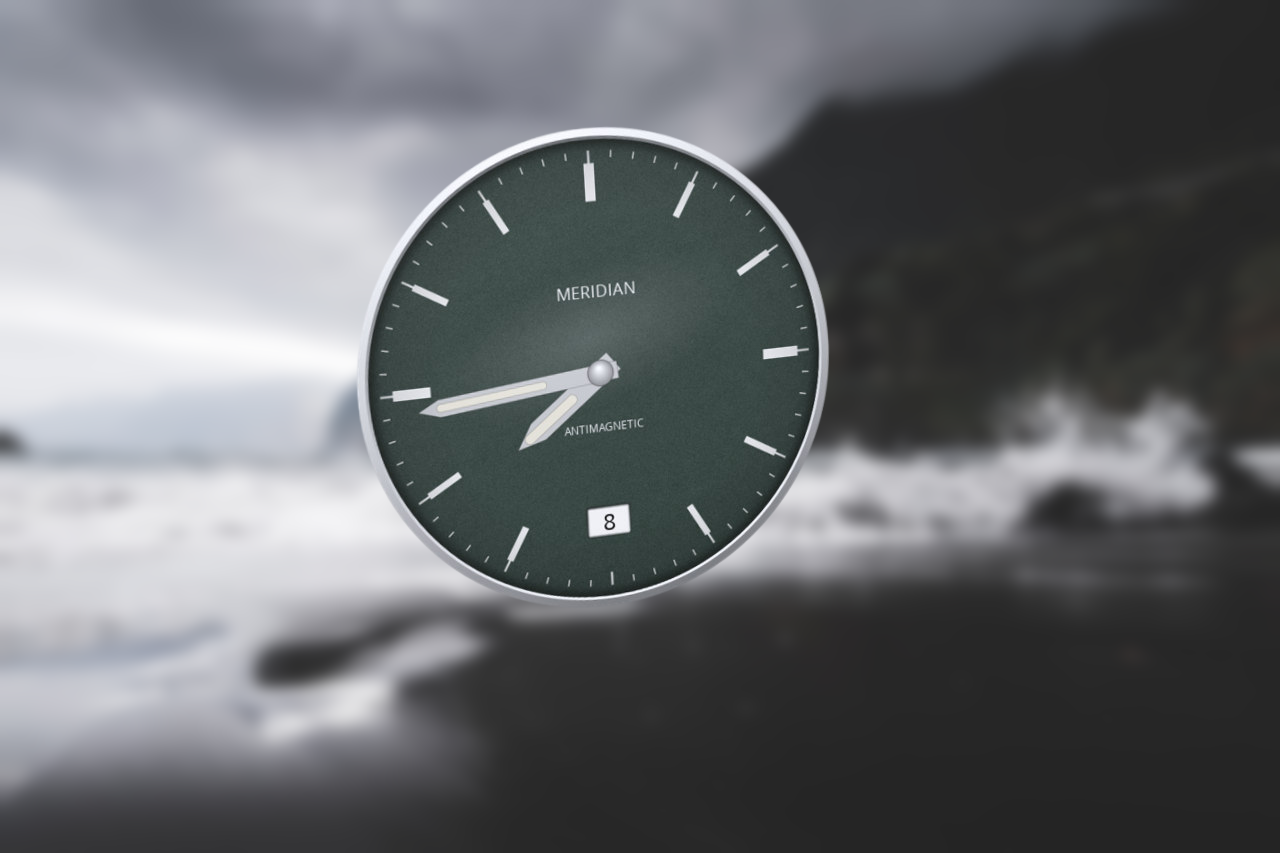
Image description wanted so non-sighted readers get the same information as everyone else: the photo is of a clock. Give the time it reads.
7:44
